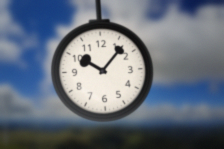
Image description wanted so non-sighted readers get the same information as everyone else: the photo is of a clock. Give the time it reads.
10:07
